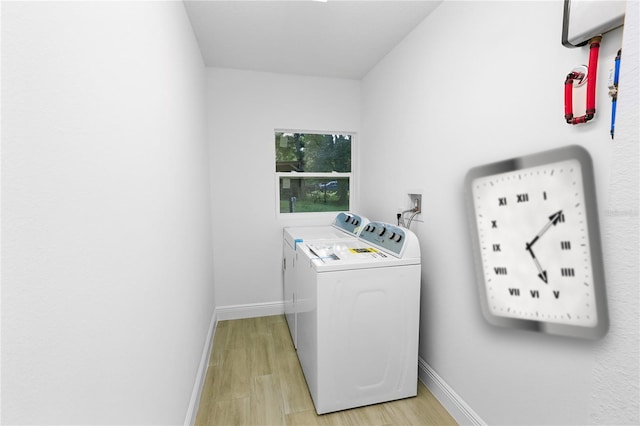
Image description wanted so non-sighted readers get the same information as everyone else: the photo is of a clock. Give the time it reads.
5:09
